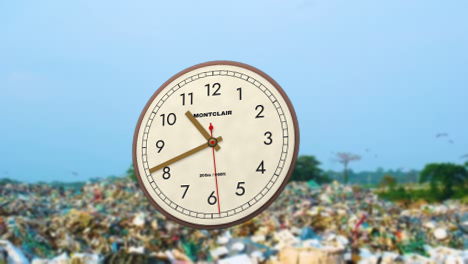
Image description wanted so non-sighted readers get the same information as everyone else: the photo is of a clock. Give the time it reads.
10:41:29
